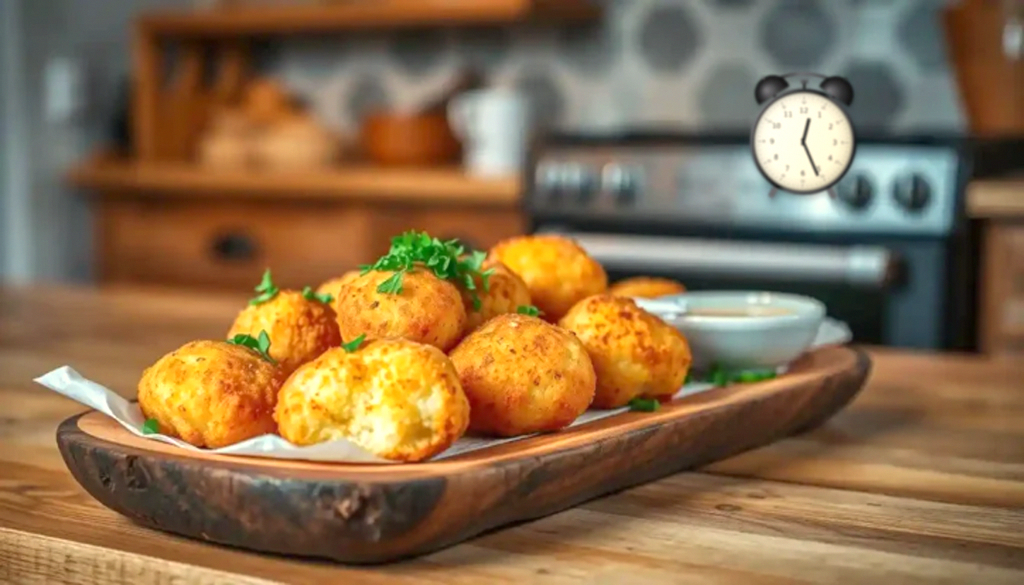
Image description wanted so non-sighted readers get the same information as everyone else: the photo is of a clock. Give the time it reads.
12:26
